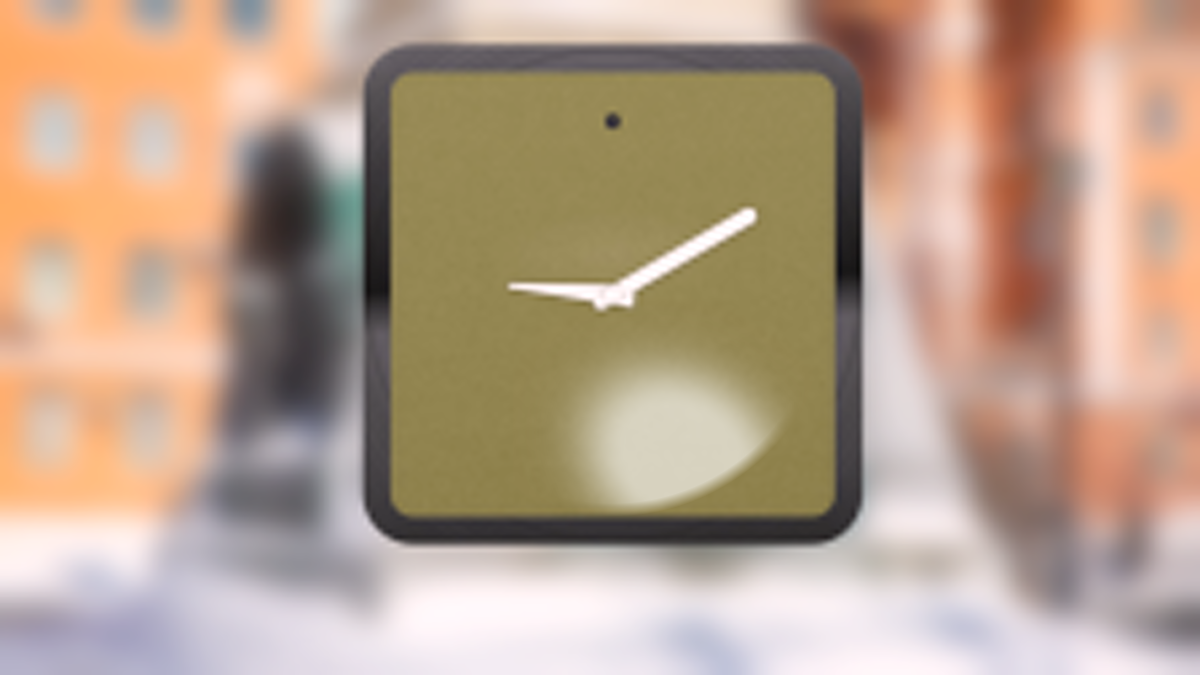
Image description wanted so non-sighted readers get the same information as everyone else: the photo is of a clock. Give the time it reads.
9:10
